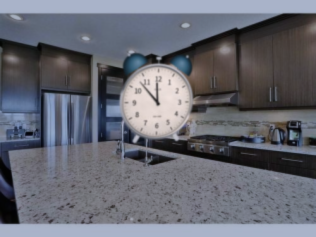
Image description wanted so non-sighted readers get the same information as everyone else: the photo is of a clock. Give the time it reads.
11:53
